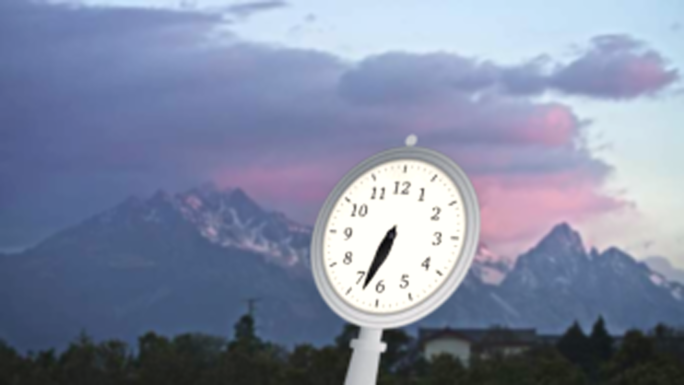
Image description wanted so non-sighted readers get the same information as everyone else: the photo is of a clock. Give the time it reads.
6:33
